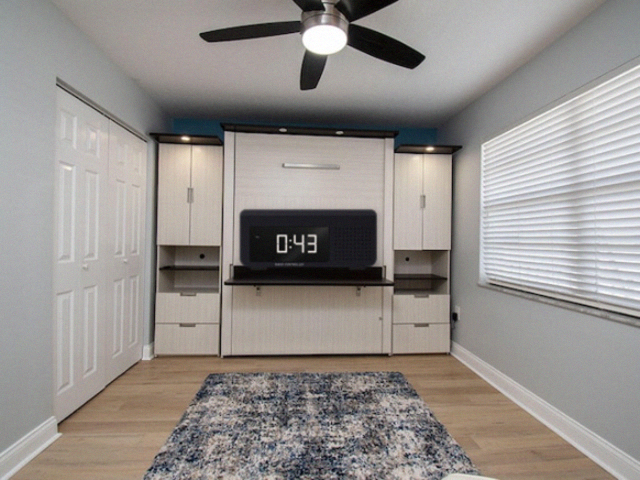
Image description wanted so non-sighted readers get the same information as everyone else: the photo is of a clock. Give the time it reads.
0:43
